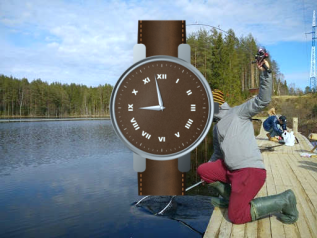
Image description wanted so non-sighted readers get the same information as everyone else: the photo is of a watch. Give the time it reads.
8:58
